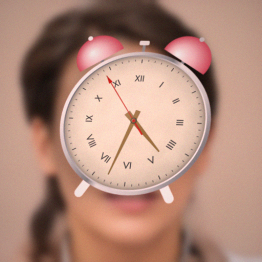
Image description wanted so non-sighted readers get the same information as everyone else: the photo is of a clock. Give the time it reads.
4:32:54
